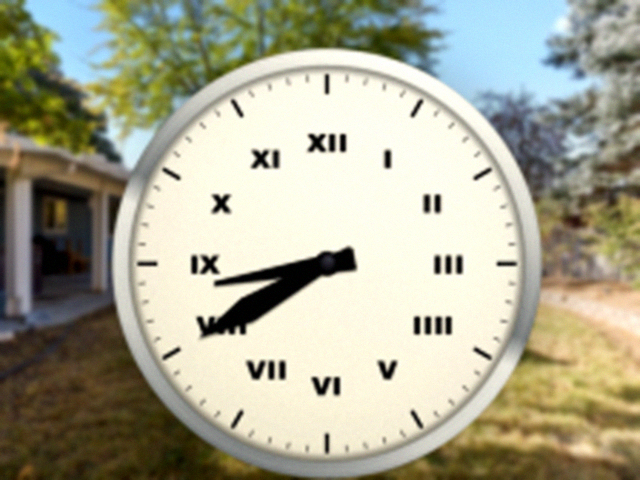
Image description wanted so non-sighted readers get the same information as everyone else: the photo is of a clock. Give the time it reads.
8:40
